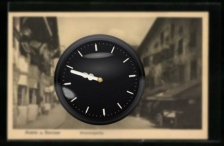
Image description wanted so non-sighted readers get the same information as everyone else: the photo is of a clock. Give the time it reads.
9:49
